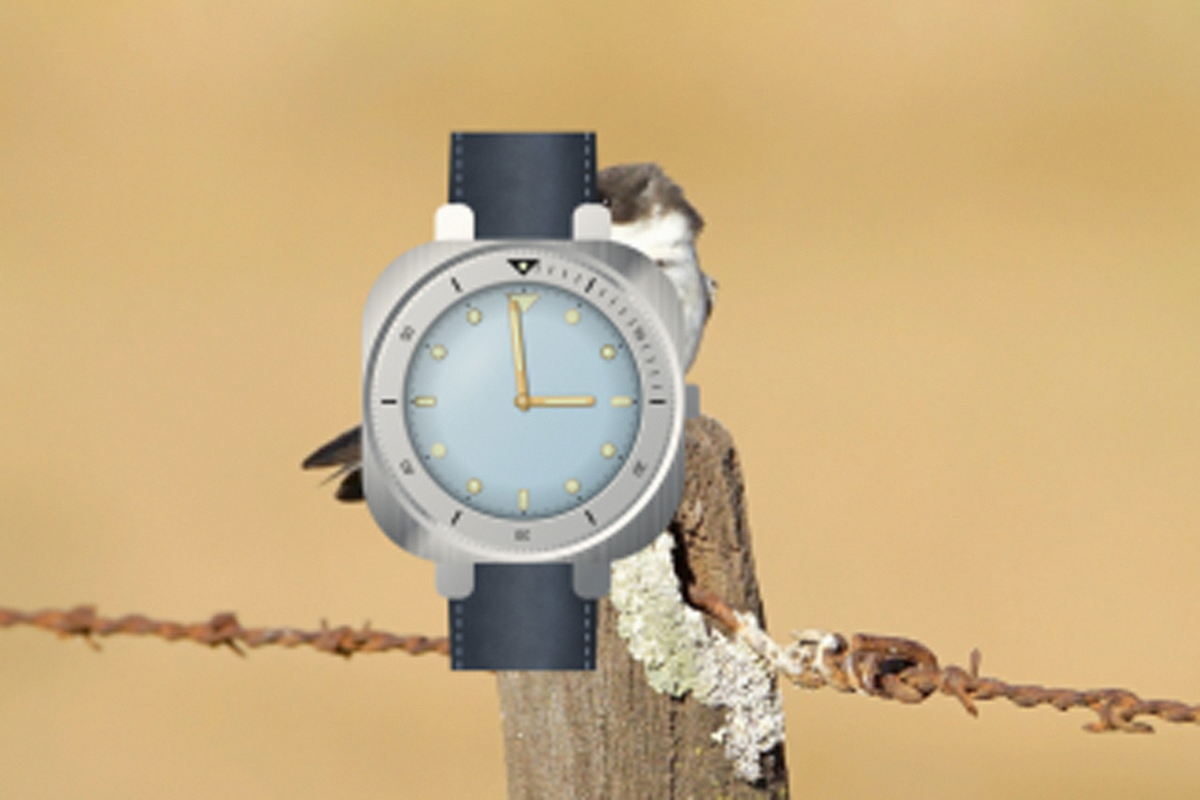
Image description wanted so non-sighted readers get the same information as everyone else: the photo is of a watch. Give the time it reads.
2:59
